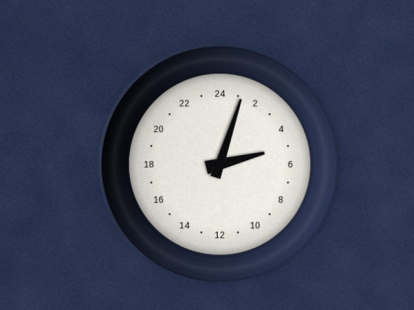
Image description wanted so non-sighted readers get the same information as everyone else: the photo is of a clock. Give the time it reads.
5:03
